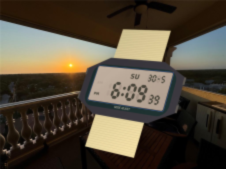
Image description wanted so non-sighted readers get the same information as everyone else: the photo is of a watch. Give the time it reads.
6:09
